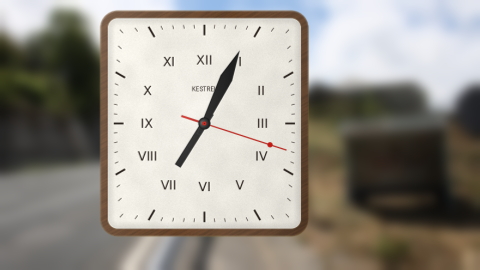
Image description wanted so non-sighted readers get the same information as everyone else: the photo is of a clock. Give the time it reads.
7:04:18
